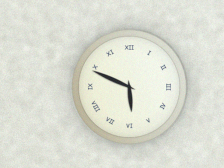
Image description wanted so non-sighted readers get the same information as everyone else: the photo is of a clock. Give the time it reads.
5:49
